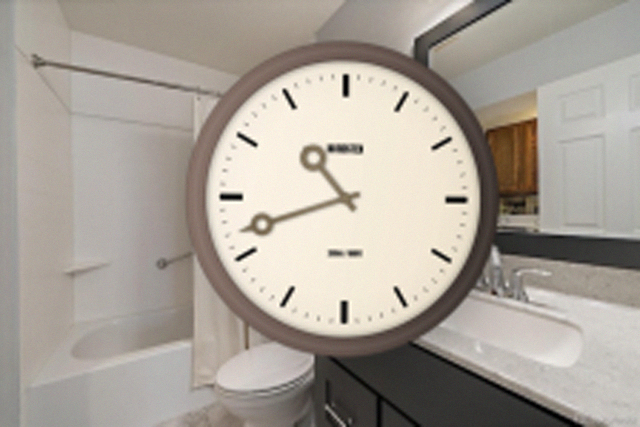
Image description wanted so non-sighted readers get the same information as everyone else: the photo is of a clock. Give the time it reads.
10:42
